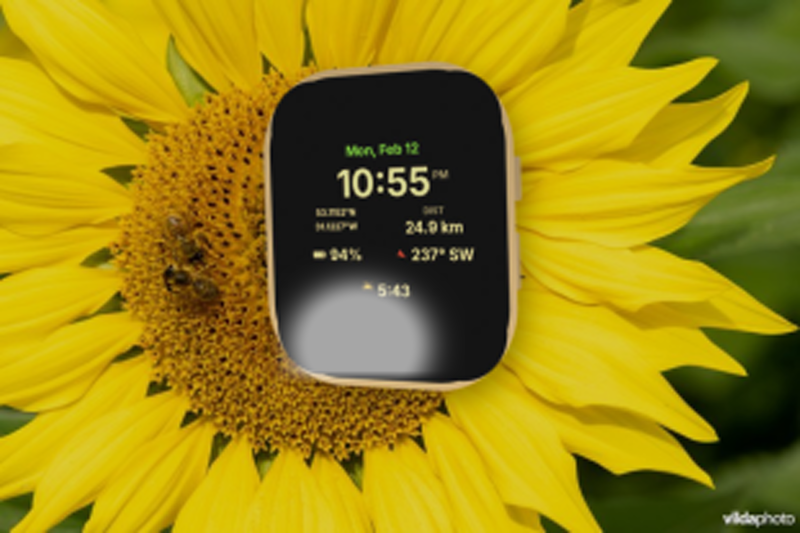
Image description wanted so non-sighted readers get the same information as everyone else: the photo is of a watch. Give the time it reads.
10:55
